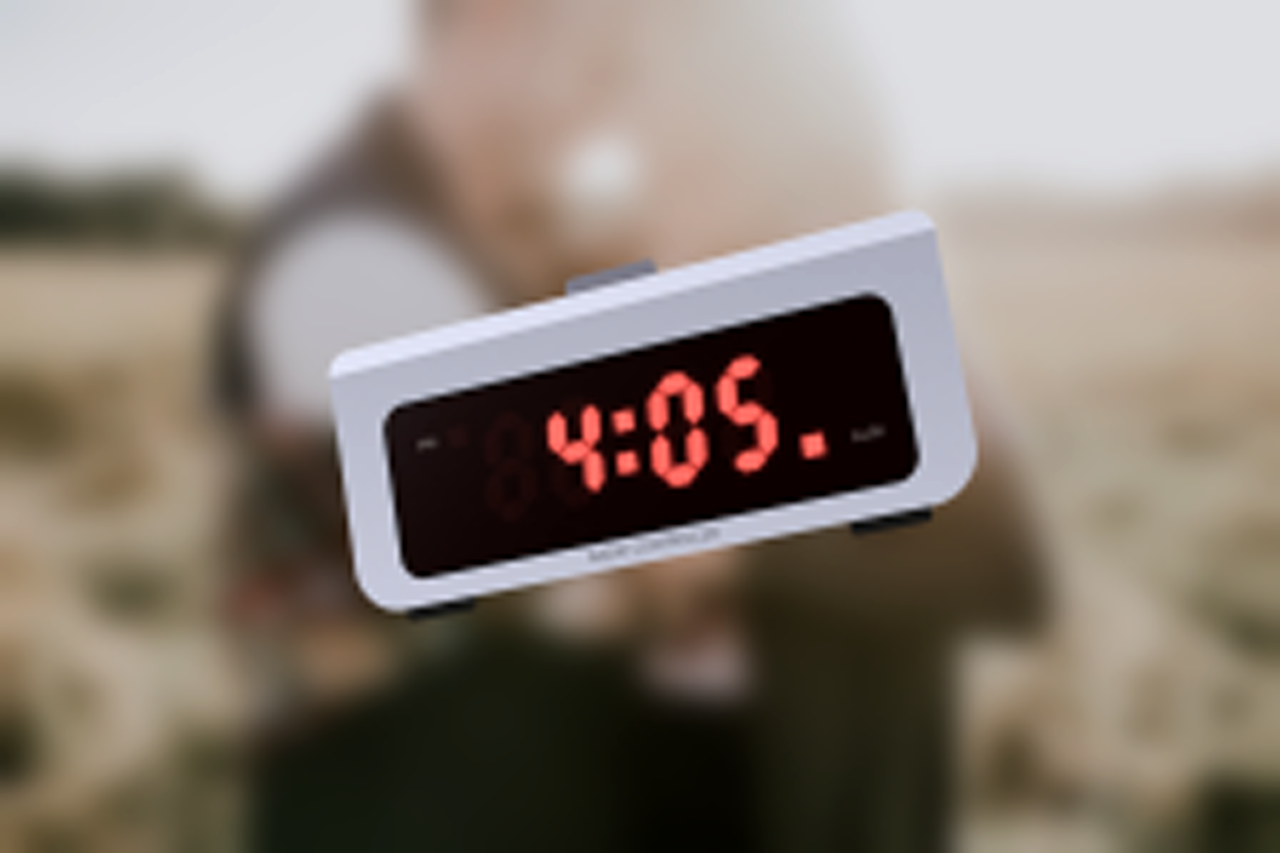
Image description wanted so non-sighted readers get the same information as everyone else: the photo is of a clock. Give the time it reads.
4:05
